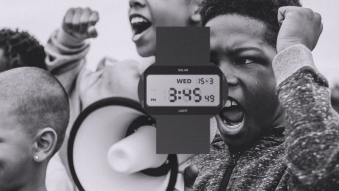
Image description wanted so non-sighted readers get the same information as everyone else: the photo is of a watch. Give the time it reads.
3:45:49
